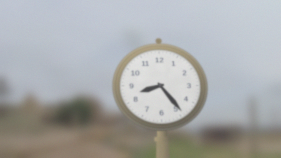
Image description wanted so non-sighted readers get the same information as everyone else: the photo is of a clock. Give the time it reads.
8:24
